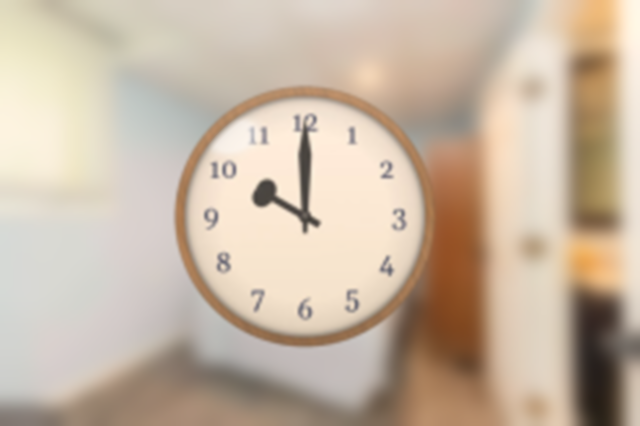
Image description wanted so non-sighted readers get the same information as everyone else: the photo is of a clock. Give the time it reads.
10:00
